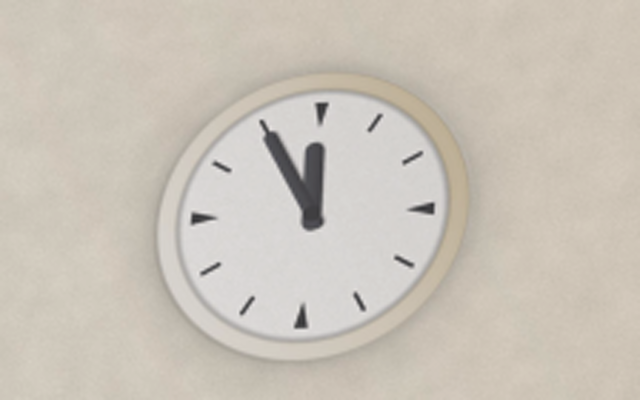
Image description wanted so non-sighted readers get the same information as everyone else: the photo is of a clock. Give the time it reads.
11:55
